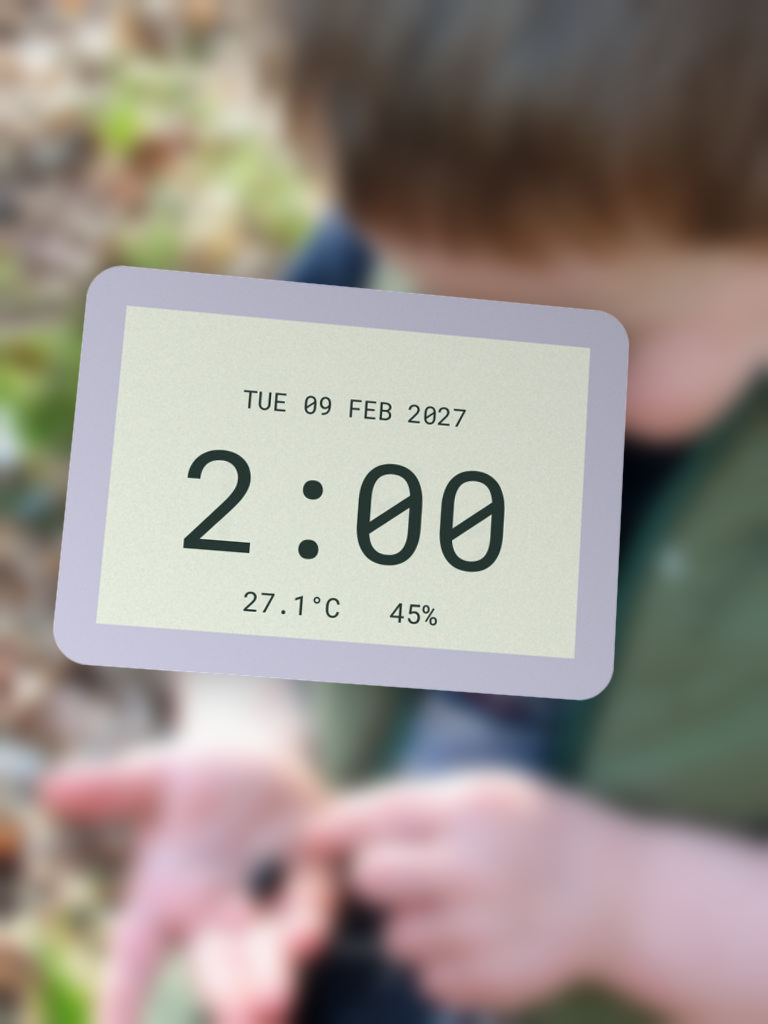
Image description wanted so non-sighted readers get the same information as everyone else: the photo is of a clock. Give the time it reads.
2:00
